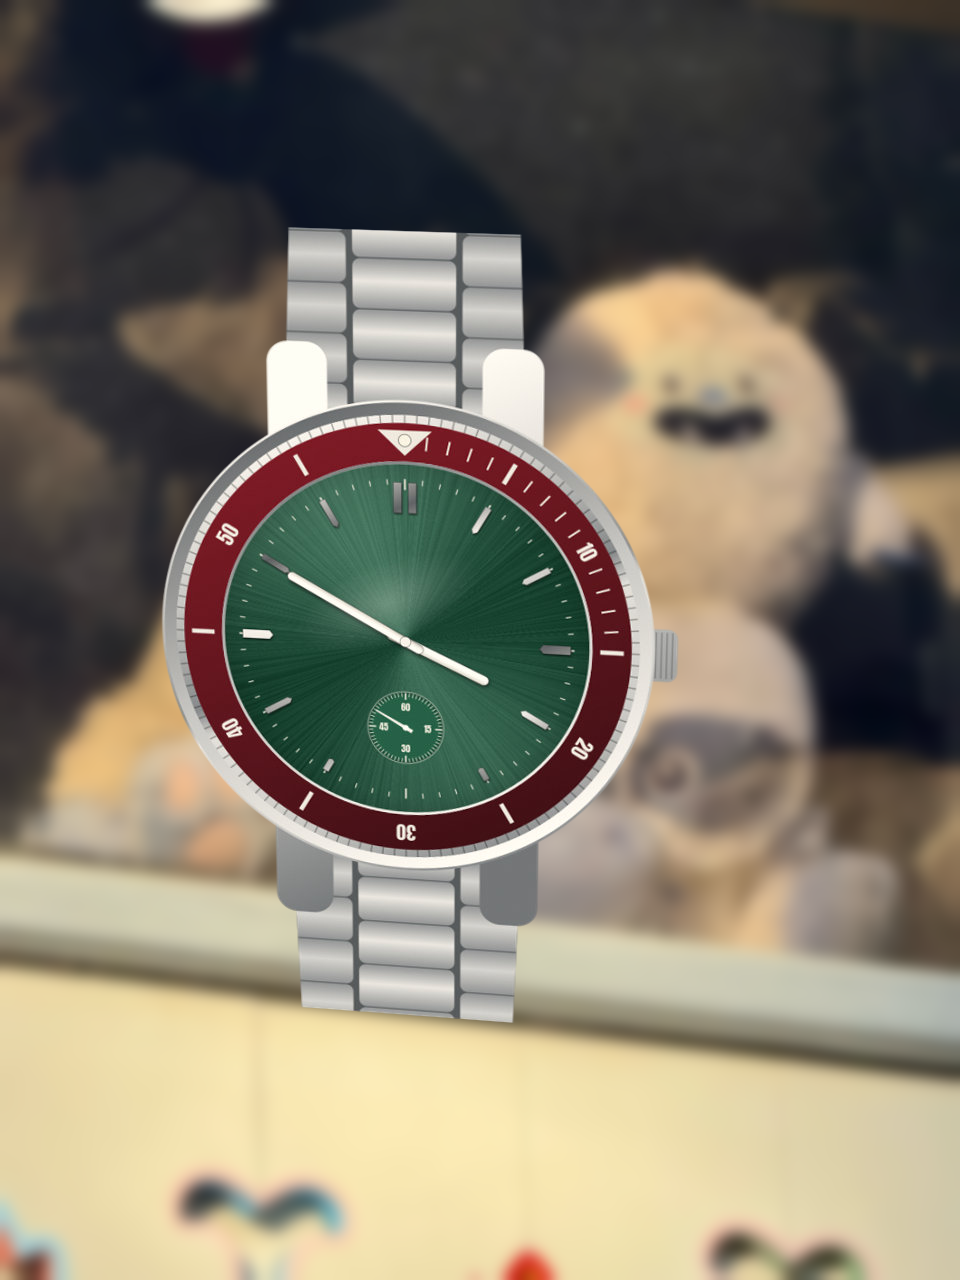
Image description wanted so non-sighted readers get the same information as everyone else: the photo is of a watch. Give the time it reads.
3:49:50
